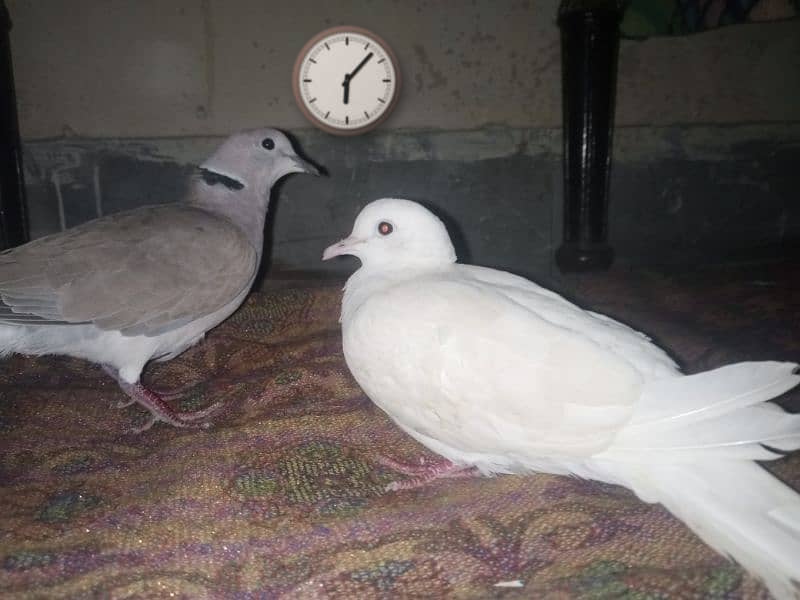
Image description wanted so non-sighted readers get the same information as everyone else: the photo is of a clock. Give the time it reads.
6:07
